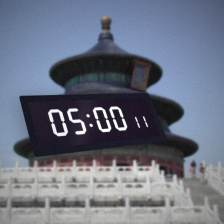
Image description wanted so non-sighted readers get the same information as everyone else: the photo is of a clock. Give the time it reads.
5:00:11
